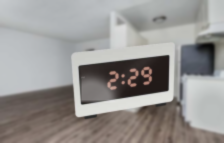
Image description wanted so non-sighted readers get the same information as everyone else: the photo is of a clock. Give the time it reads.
2:29
